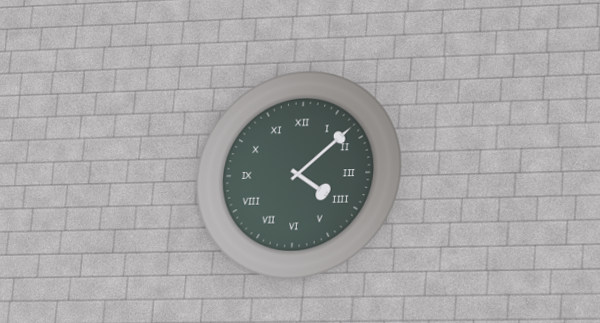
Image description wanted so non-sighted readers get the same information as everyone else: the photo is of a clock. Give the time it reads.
4:08
